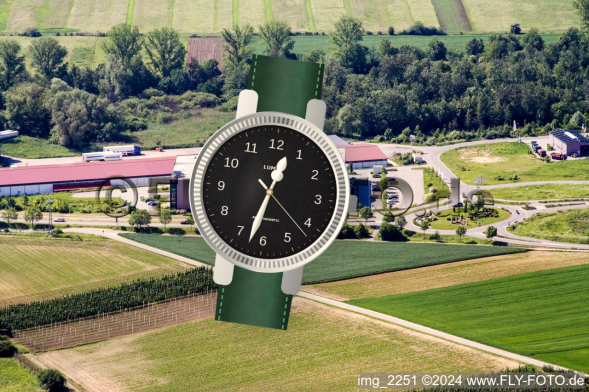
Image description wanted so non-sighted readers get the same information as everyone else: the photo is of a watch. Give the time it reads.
12:32:22
